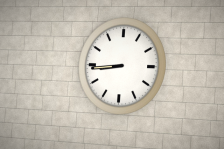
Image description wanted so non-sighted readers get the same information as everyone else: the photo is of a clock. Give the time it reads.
8:44
